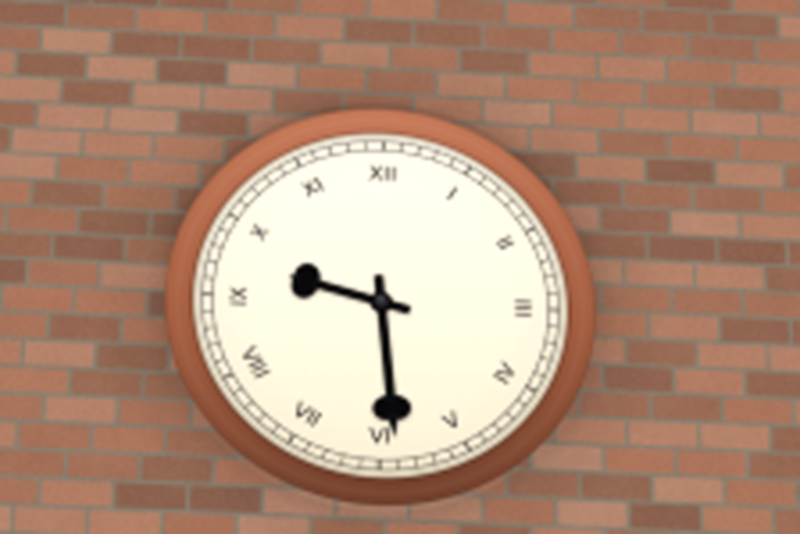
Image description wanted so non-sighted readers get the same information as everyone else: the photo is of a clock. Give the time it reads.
9:29
